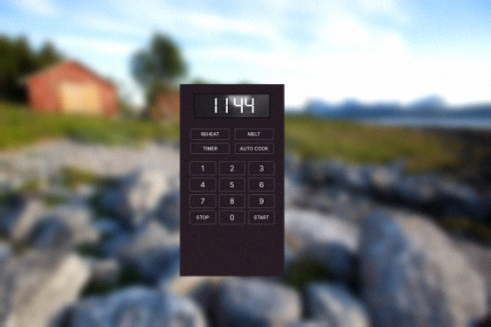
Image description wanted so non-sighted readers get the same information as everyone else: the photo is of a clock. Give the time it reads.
11:44
